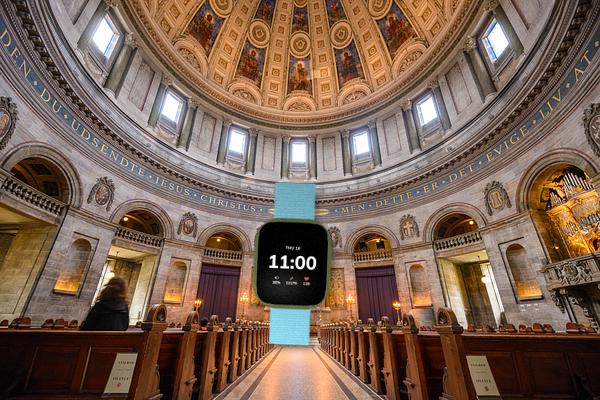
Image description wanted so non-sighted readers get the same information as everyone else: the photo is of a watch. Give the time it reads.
11:00
